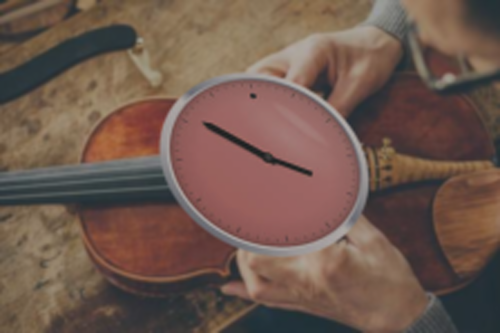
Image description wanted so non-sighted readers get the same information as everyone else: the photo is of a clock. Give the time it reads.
3:51
